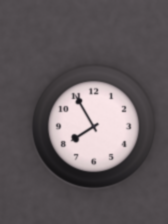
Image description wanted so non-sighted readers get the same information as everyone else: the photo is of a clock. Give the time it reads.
7:55
